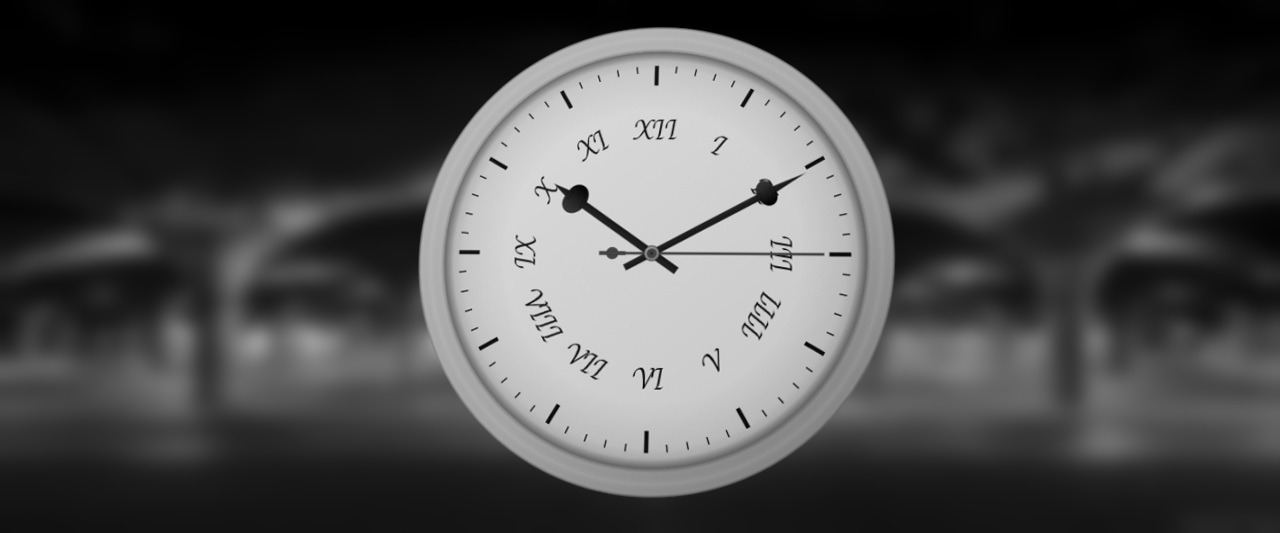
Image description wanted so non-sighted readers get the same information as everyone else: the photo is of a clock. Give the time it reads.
10:10:15
